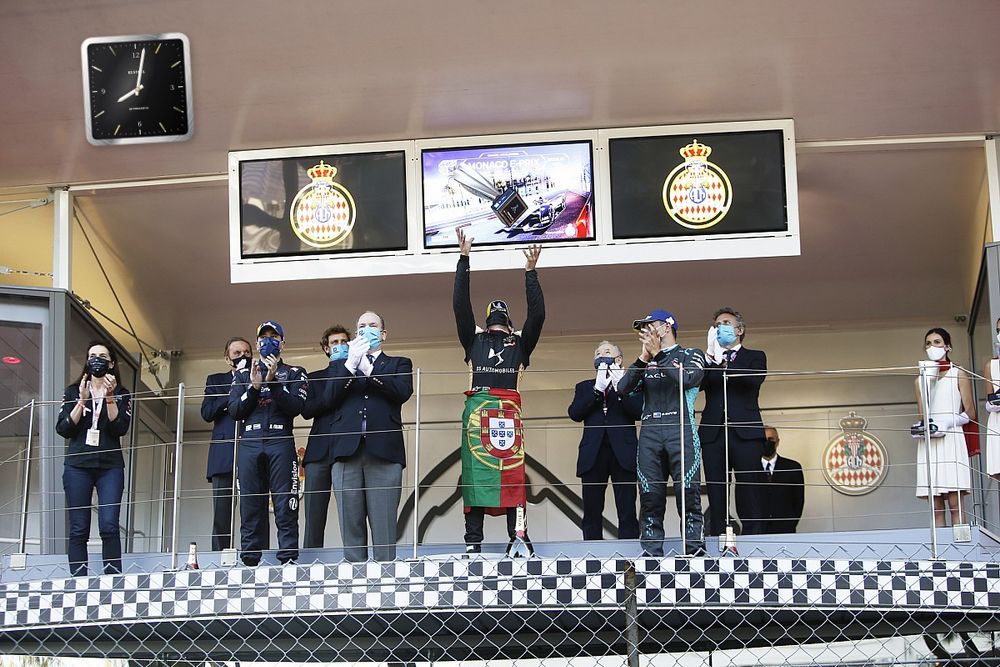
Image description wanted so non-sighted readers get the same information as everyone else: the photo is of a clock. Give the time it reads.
8:02
